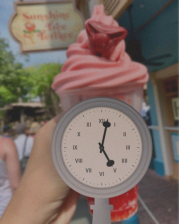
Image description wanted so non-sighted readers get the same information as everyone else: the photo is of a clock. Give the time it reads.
5:02
